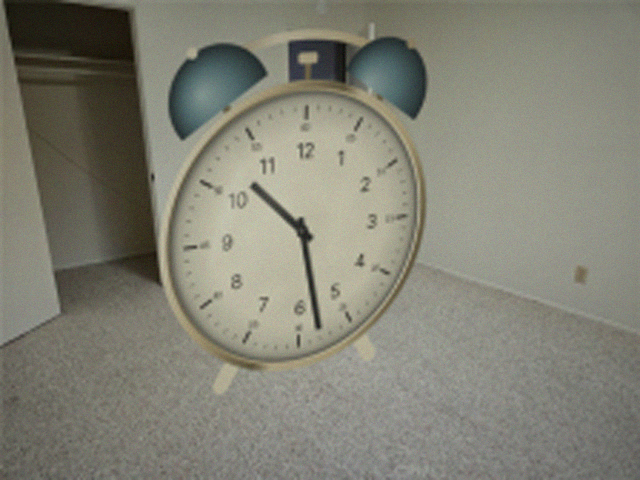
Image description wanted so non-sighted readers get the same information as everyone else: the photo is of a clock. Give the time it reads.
10:28
